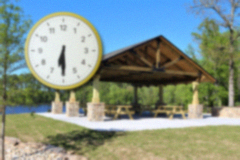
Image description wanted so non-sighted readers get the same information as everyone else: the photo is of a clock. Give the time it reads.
6:30
